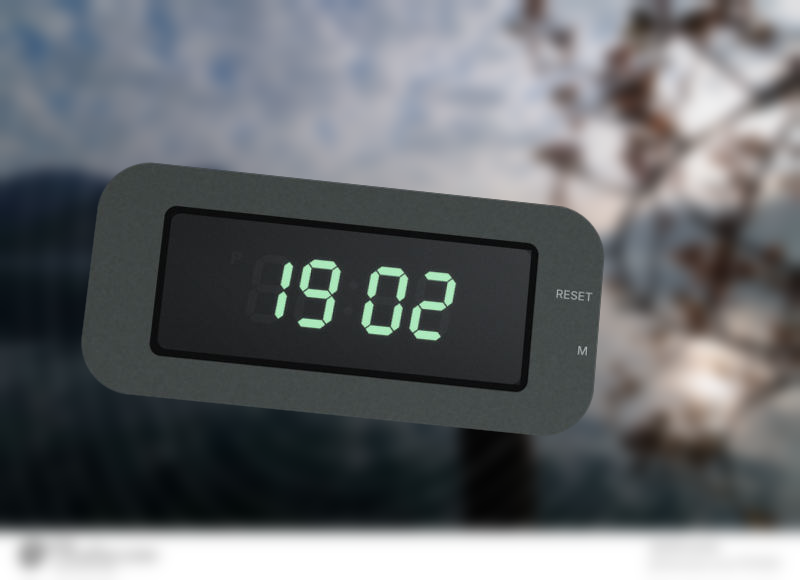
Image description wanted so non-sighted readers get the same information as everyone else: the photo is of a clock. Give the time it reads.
19:02
